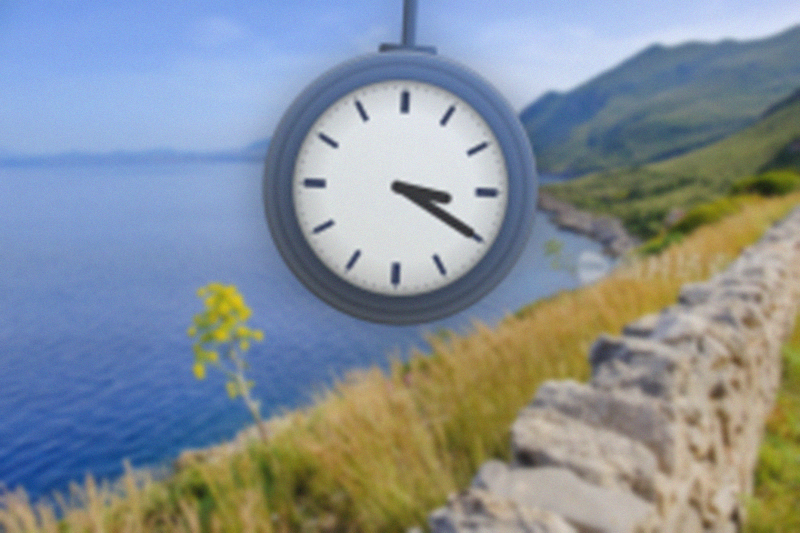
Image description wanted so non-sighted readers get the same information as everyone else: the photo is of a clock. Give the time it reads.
3:20
